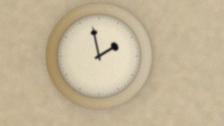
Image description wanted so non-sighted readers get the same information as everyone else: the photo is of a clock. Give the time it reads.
1:58
